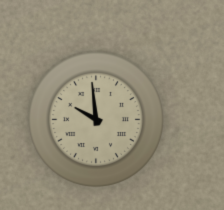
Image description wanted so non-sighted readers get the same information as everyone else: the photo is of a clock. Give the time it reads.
9:59
